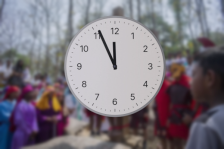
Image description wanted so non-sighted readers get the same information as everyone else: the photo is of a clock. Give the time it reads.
11:56
